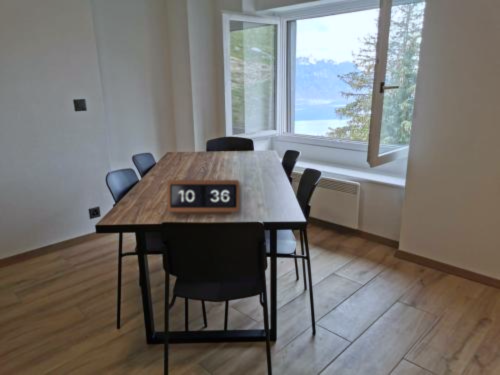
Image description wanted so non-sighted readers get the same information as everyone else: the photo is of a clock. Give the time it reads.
10:36
